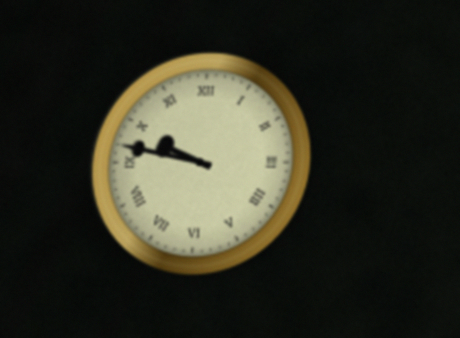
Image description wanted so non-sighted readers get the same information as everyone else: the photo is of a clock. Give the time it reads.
9:47
